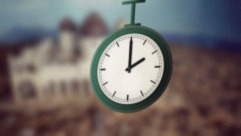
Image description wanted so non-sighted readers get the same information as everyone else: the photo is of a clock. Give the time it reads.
2:00
